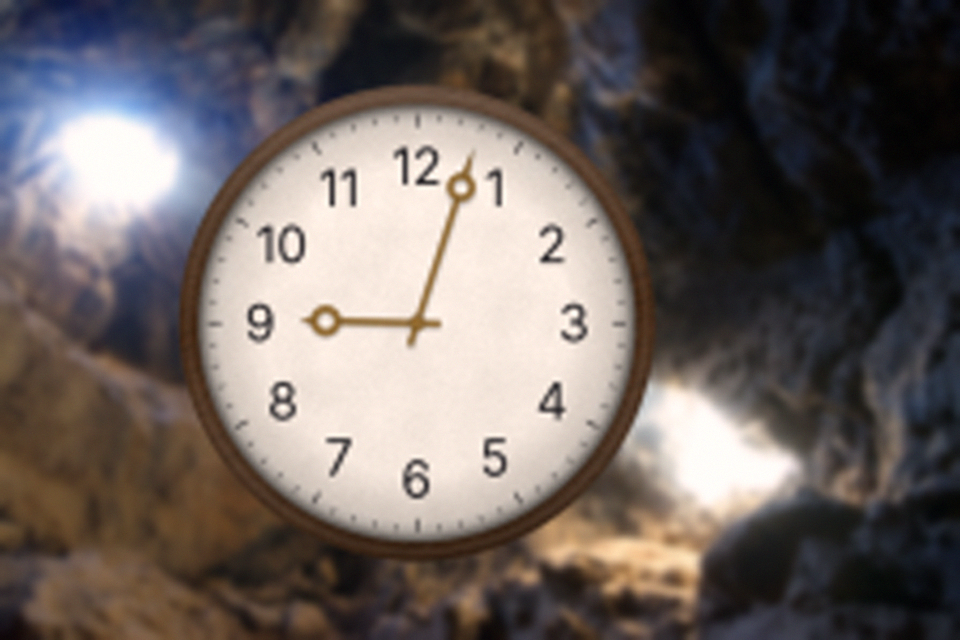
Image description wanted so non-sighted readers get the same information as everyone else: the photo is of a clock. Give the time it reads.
9:03
